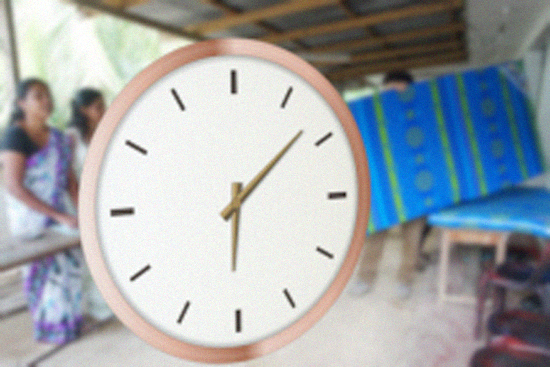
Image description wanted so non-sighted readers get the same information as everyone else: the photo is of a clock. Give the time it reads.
6:08
